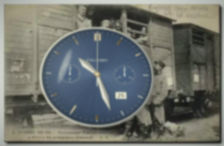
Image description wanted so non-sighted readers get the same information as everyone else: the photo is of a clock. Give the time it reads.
10:27
